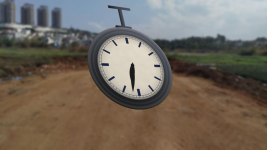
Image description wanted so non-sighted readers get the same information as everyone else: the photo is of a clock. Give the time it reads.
6:32
